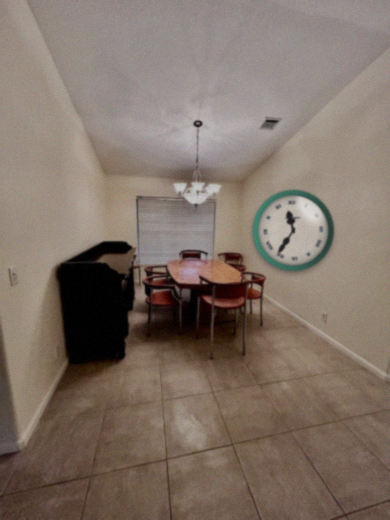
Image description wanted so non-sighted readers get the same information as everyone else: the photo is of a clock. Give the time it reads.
11:36
